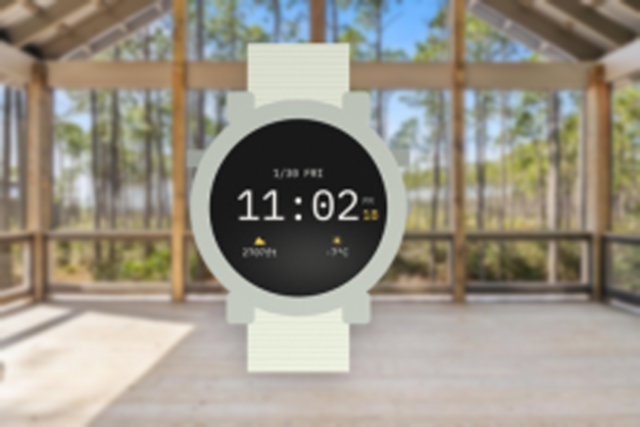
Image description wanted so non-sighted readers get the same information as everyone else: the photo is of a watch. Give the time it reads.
11:02
